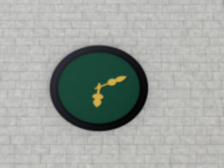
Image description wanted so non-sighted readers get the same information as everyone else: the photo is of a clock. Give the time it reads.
6:11
